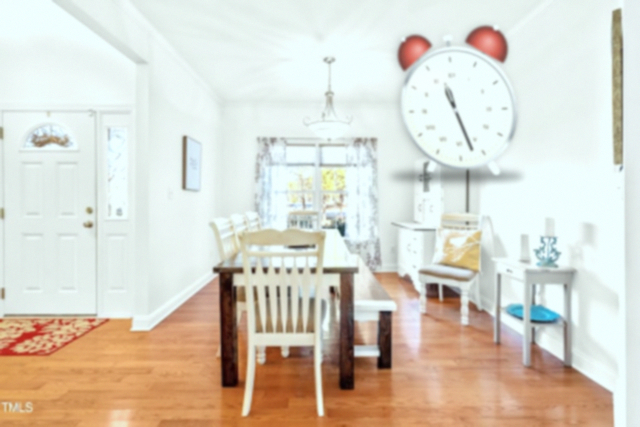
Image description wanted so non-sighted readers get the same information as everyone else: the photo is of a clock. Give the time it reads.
11:27
